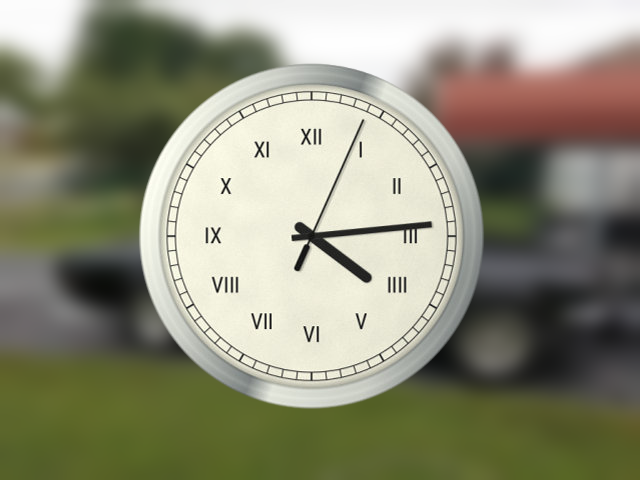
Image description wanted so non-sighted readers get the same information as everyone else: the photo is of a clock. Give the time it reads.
4:14:04
